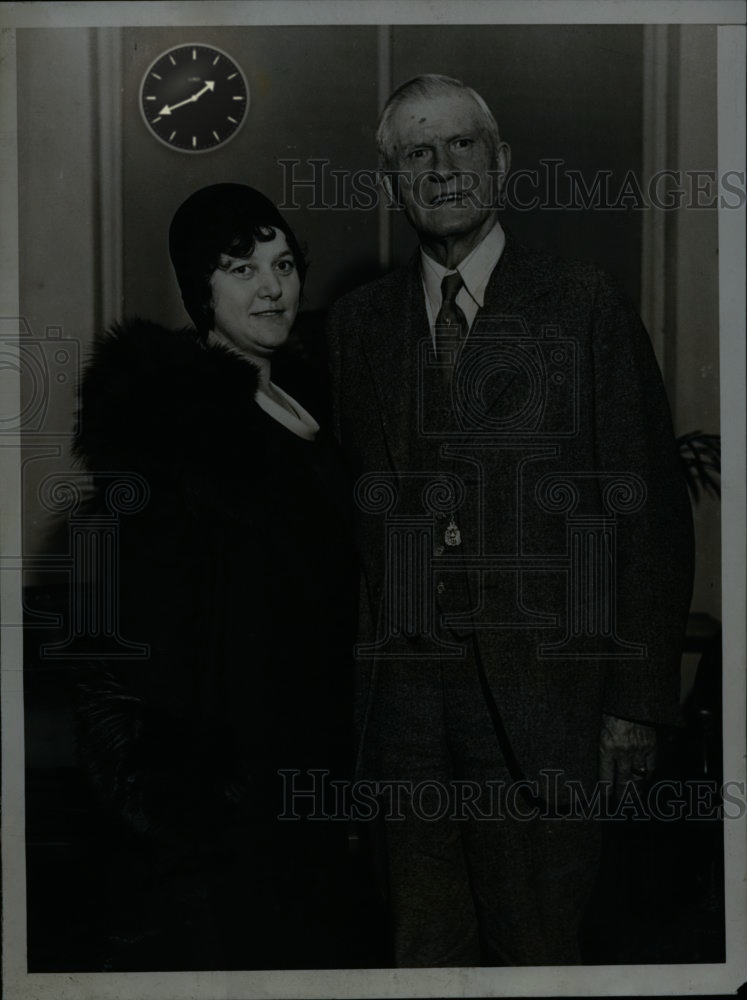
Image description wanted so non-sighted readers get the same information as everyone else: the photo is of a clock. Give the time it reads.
1:41
